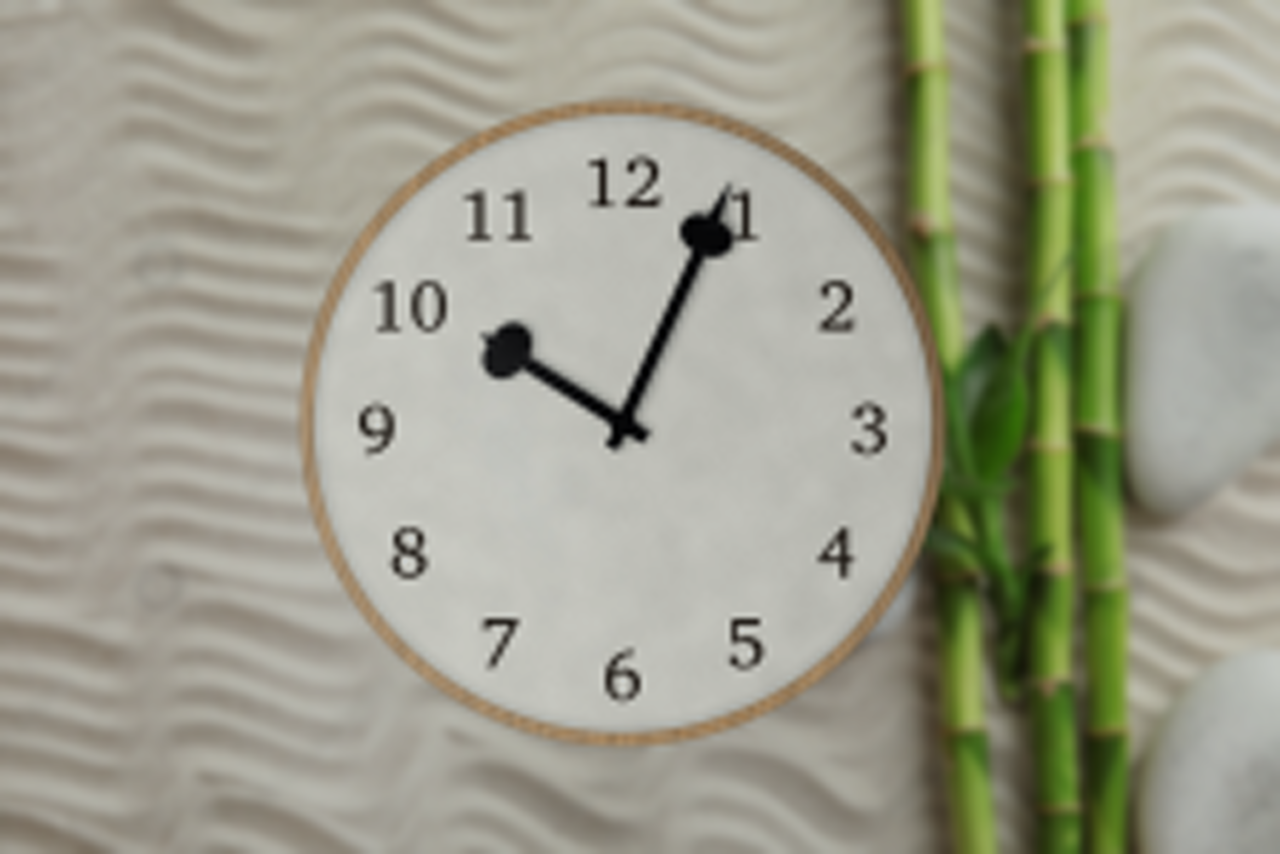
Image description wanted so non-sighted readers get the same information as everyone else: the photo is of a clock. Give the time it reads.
10:04
